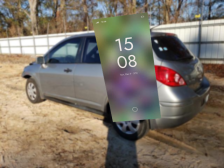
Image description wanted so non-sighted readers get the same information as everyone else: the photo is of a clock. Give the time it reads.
15:08
